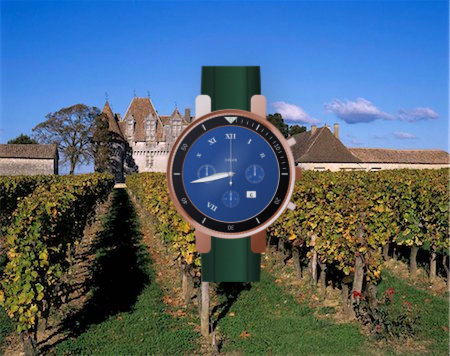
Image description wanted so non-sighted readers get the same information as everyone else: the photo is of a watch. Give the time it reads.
8:43
